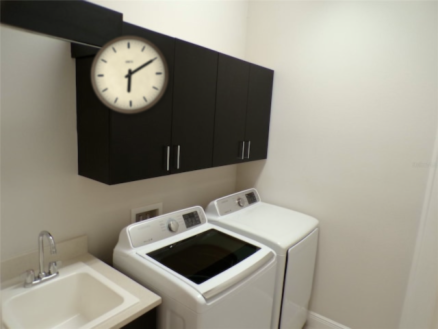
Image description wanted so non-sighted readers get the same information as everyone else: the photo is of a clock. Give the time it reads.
6:10
